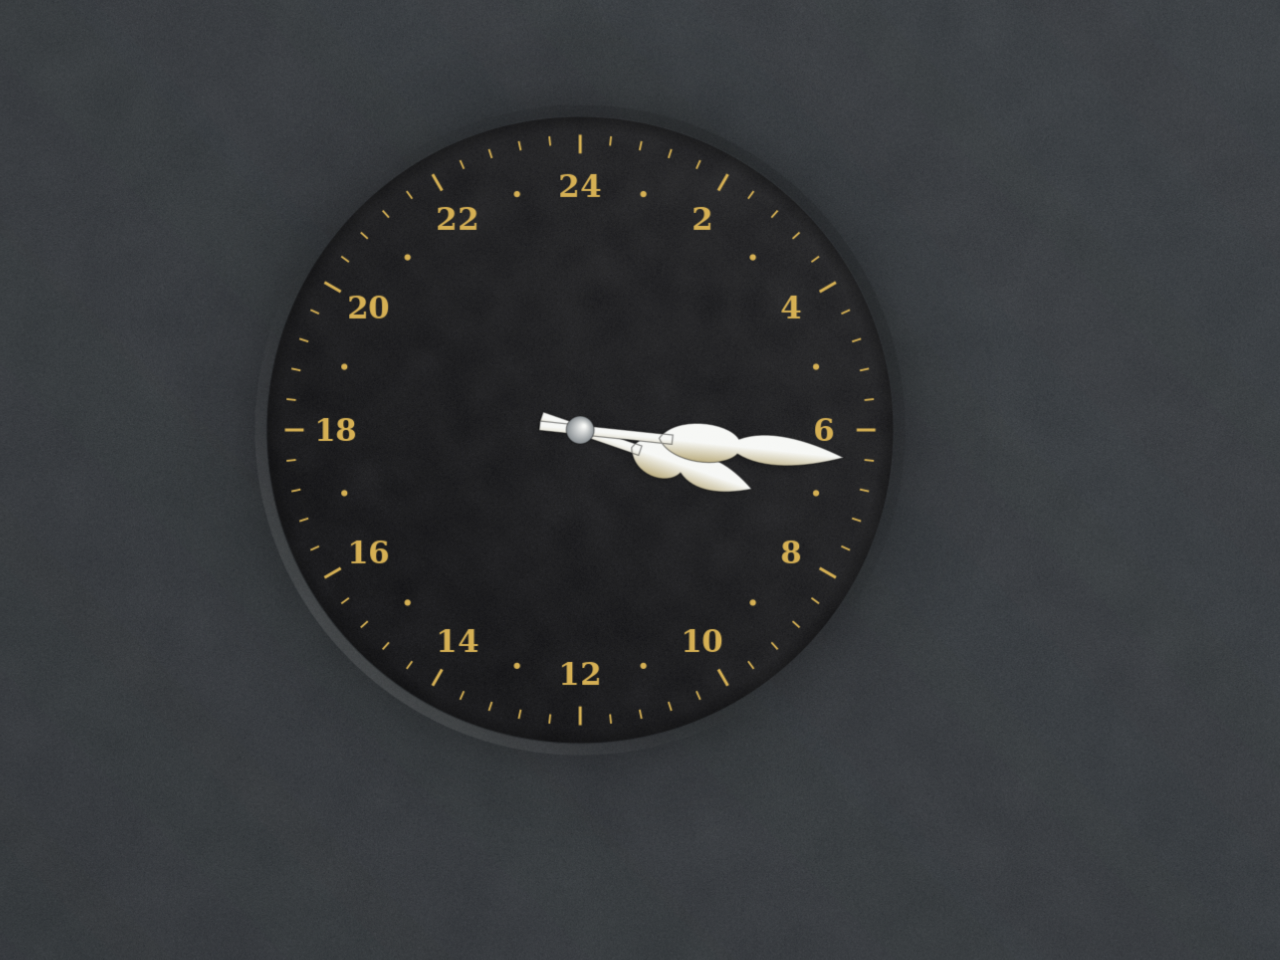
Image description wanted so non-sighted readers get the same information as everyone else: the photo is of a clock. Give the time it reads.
7:16
